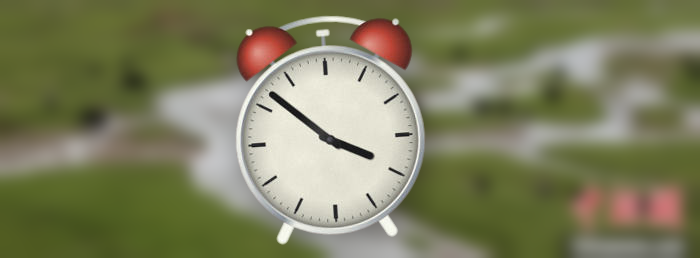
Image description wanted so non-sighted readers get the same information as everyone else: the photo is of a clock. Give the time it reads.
3:52
